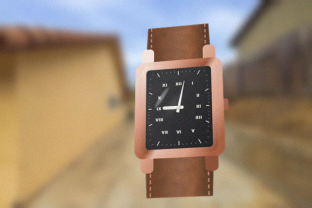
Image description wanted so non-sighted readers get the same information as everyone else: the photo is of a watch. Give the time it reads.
9:02
